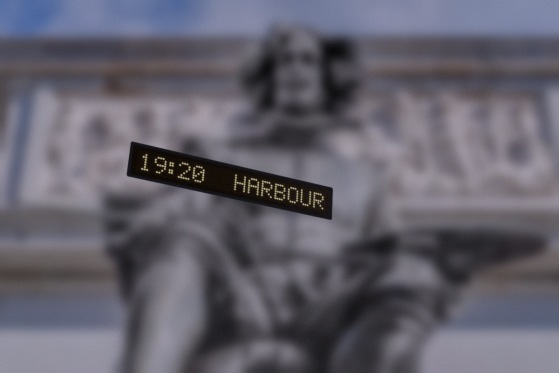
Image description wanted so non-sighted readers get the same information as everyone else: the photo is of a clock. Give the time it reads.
19:20
